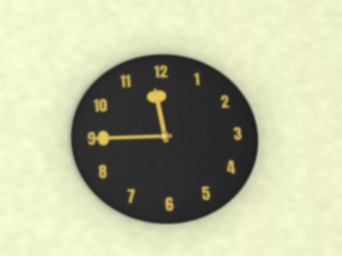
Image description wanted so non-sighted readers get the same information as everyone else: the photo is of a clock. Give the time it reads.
11:45
